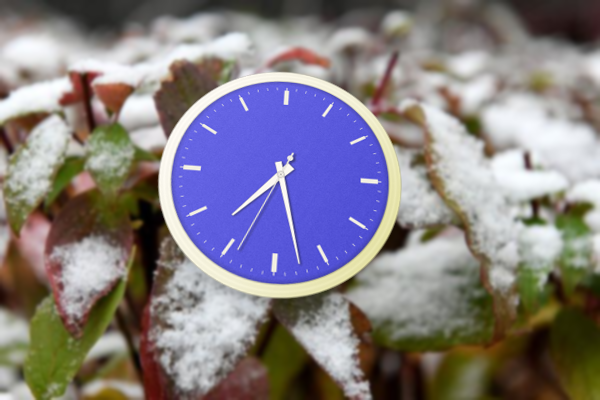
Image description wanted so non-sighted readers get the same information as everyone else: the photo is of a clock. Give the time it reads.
7:27:34
